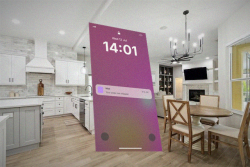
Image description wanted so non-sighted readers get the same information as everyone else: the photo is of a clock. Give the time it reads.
14:01
